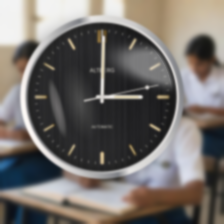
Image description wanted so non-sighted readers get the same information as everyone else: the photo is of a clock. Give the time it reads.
3:00:13
